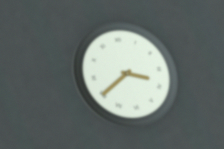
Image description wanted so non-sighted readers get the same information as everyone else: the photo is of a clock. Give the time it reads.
3:40
